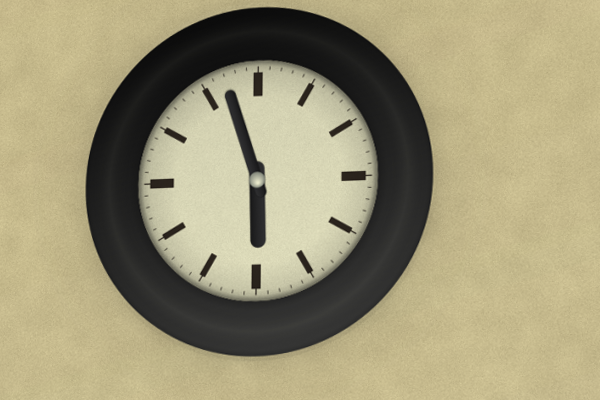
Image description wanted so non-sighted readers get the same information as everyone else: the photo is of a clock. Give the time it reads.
5:57
